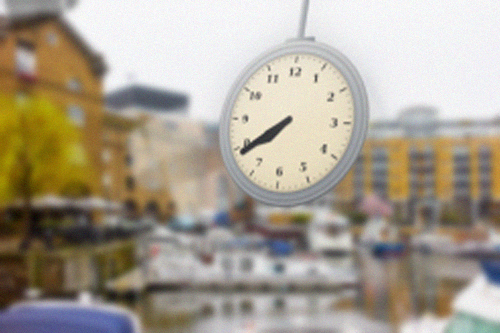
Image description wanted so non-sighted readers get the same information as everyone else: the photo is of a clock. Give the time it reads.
7:39
